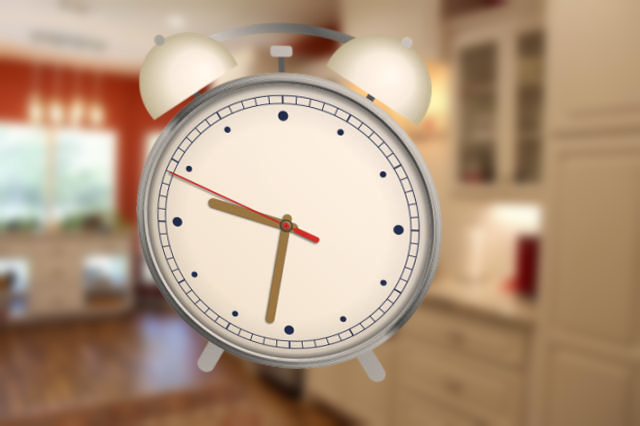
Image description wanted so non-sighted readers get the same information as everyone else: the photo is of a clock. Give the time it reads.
9:31:49
